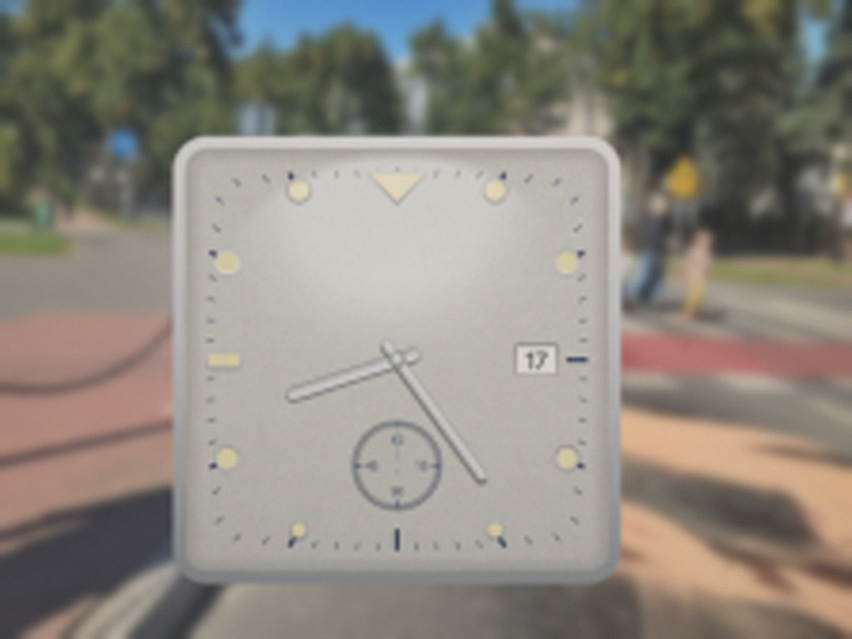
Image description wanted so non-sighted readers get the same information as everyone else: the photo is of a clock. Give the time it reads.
8:24
